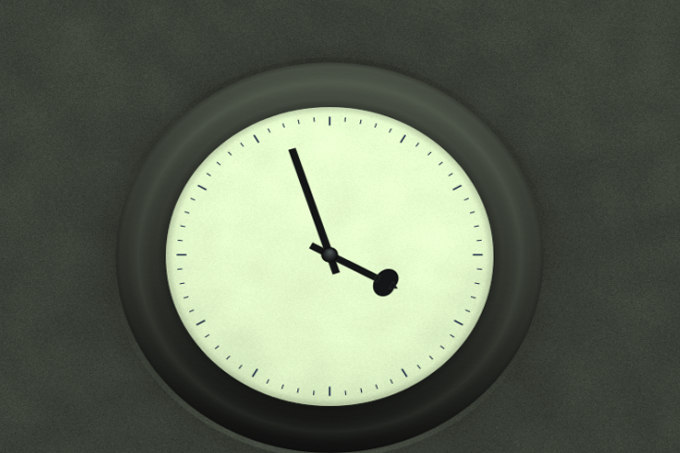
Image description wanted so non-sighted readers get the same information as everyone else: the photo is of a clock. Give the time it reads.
3:57
